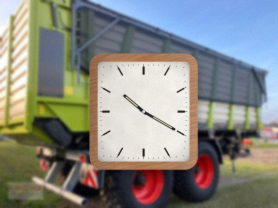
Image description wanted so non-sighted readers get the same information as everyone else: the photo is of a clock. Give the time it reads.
10:20
